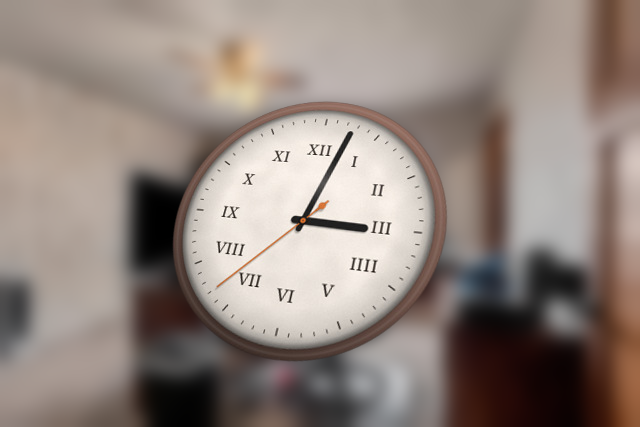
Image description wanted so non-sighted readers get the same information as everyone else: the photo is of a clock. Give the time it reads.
3:02:37
